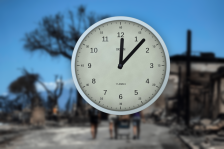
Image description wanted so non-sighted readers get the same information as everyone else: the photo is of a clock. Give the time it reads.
12:07
